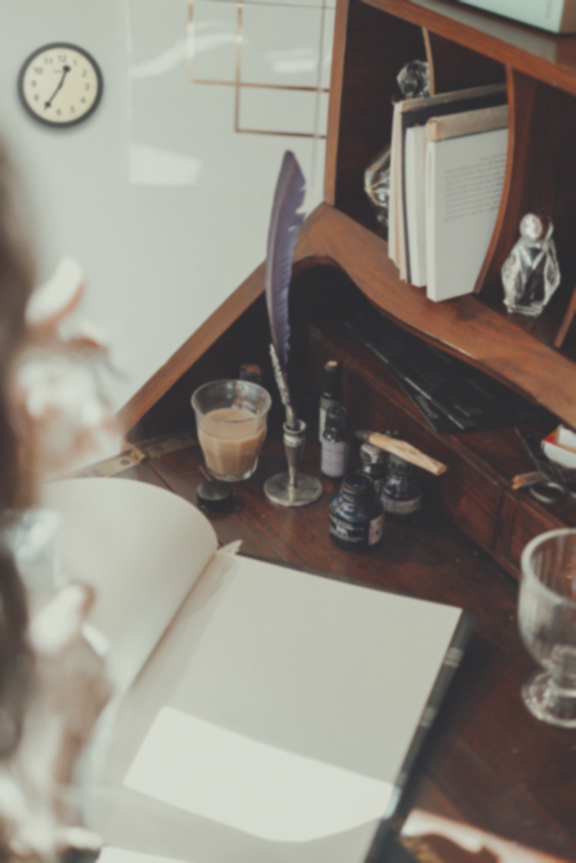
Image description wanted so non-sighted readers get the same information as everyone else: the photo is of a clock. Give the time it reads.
12:35
